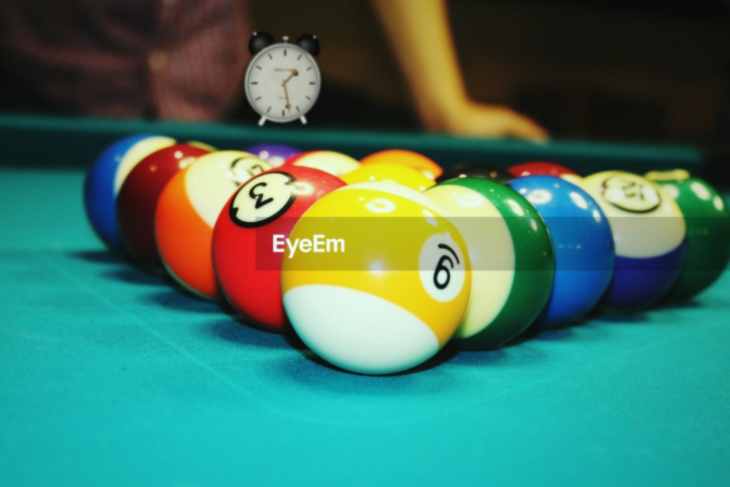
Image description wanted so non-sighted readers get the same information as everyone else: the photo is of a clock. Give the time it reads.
1:28
